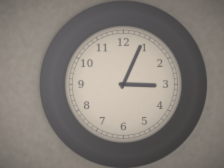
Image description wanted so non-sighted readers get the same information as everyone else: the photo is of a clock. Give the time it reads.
3:04
